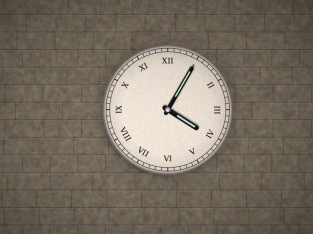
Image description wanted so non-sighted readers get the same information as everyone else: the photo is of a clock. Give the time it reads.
4:05
